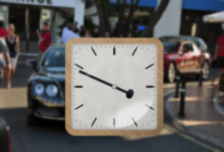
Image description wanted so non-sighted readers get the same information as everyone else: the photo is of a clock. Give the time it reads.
3:49
